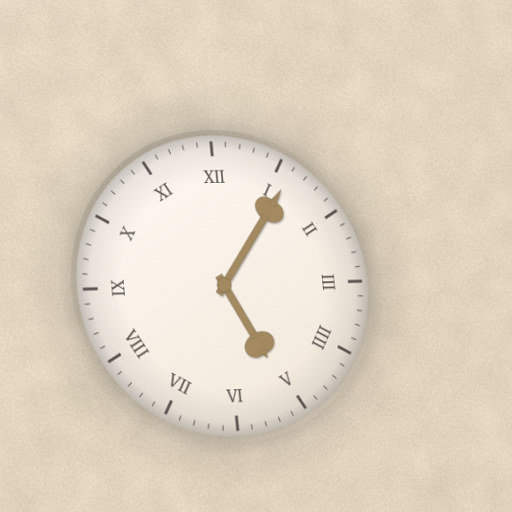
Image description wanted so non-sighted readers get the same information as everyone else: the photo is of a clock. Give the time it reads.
5:06
